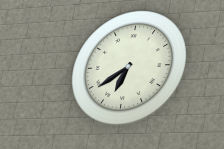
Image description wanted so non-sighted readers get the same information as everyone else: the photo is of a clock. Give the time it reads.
6:39
